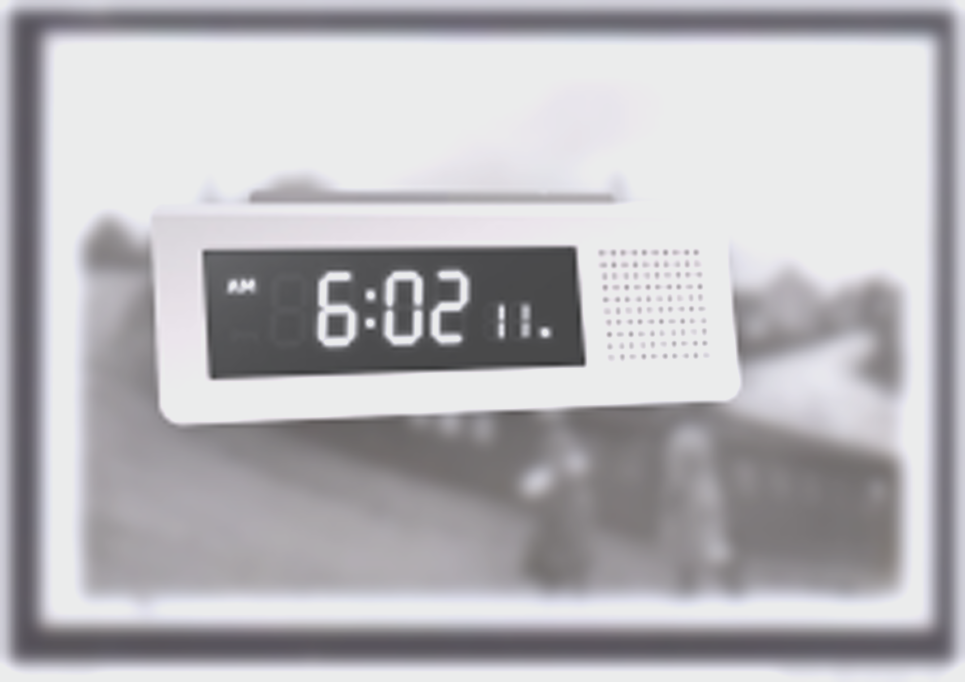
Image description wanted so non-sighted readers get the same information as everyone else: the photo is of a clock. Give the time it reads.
6:02:11
